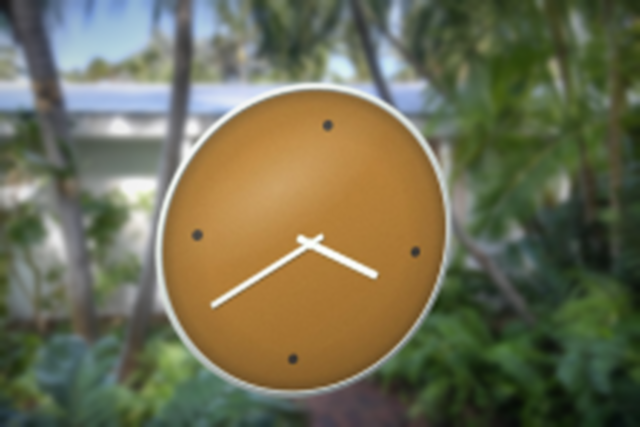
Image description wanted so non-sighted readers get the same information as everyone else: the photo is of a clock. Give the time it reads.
3:39
